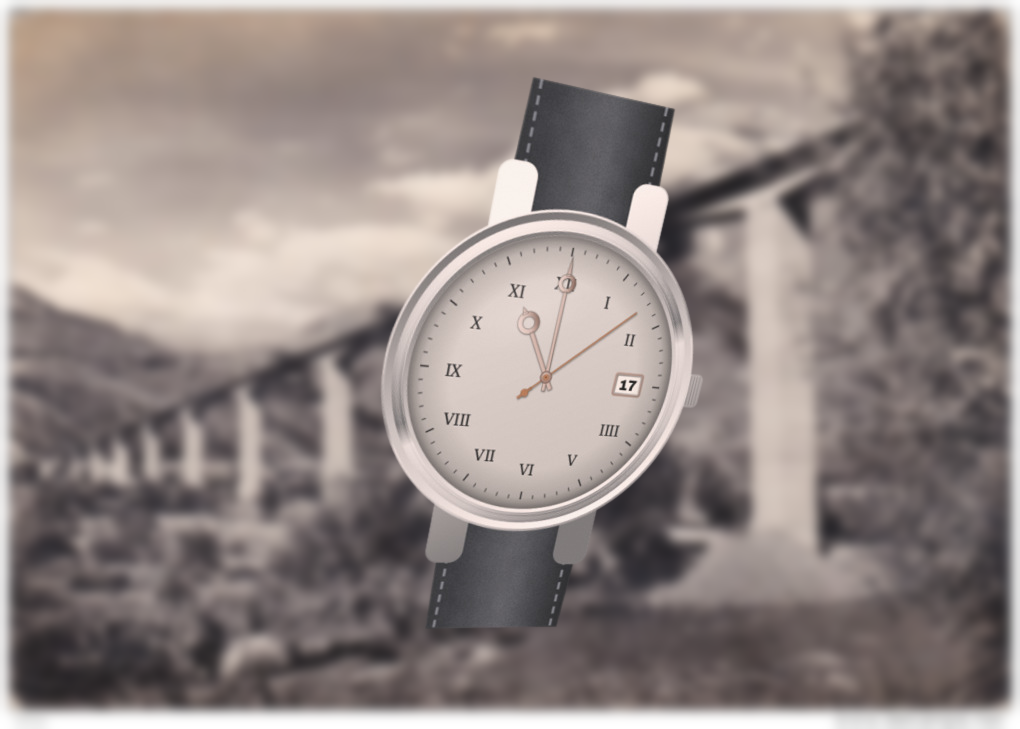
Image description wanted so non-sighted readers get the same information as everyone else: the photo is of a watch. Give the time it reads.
11:00:08
